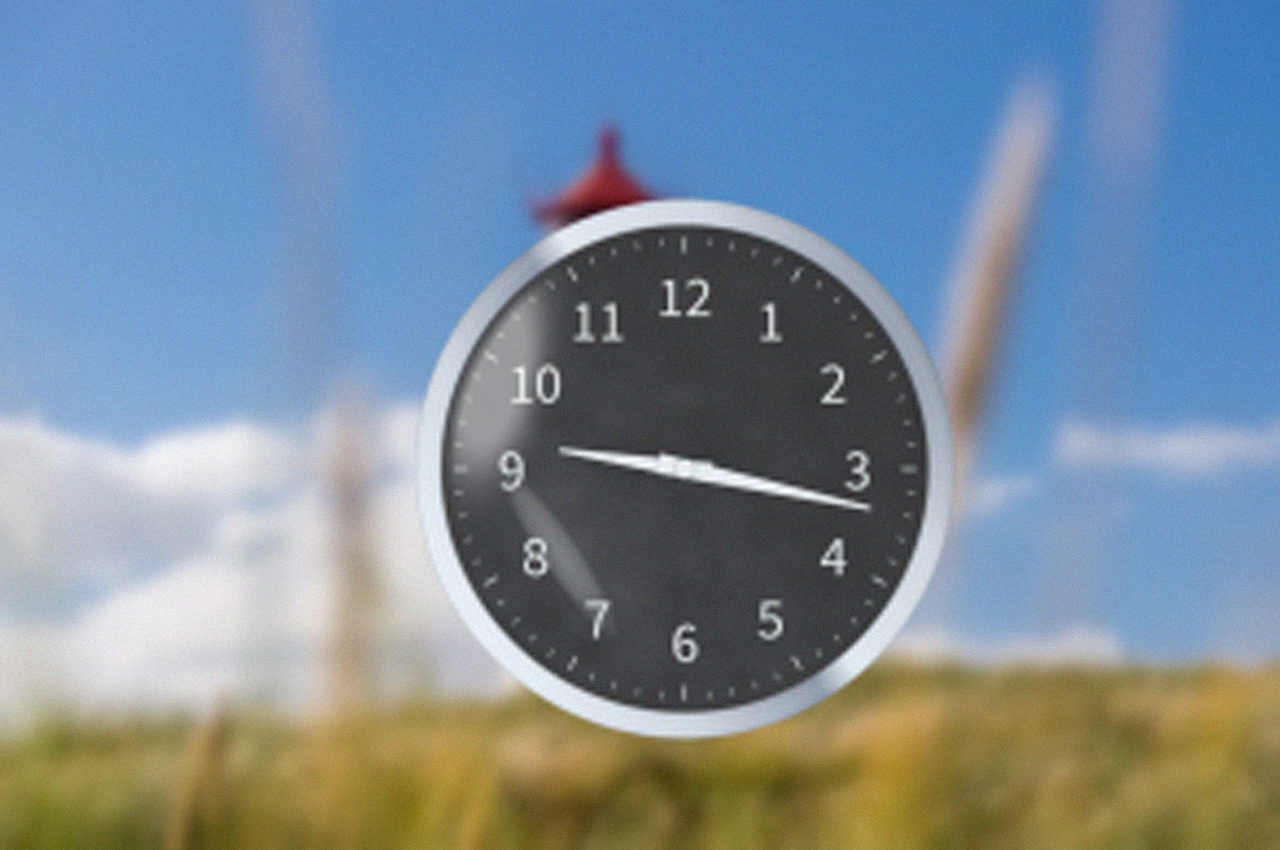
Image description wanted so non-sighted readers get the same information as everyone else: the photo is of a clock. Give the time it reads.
9:17
